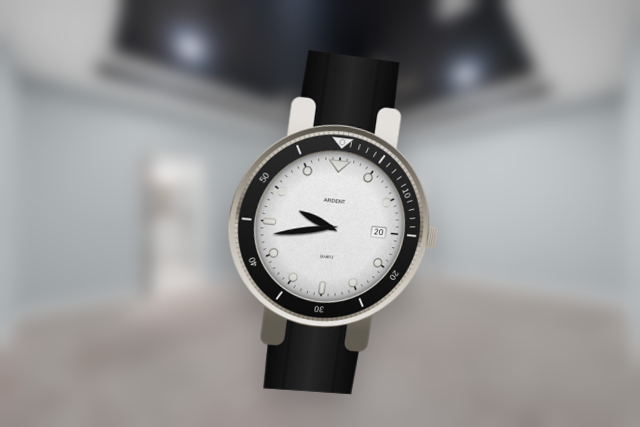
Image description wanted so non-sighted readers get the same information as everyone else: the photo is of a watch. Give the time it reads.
9:43
